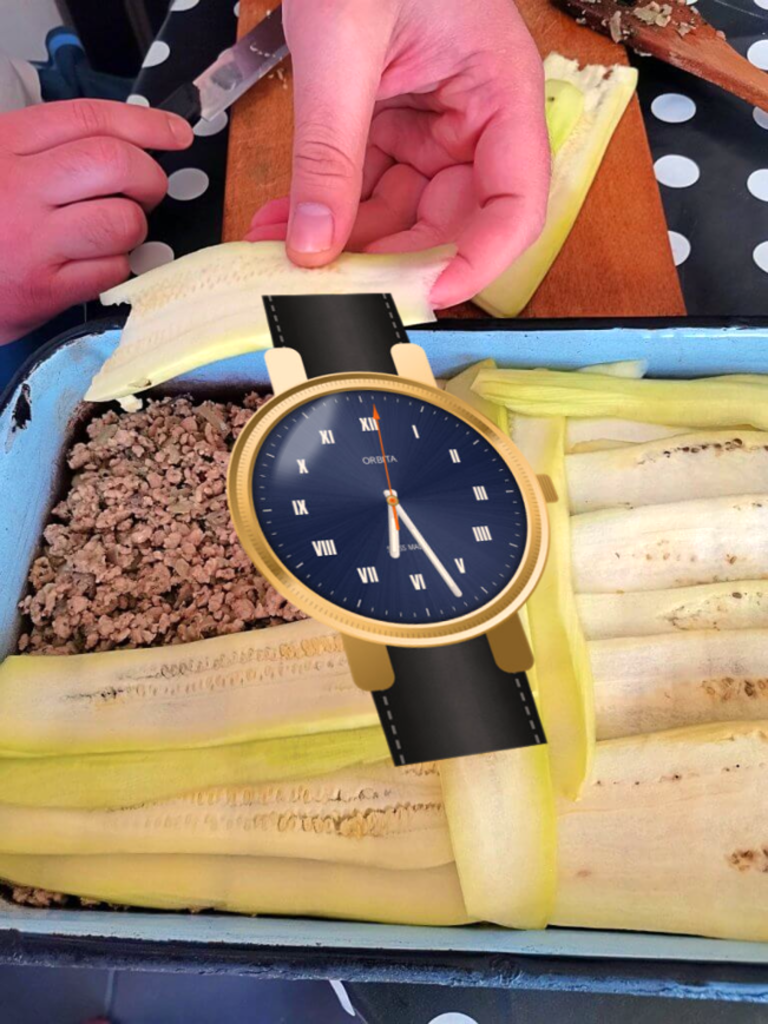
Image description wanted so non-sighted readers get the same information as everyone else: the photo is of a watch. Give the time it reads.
6:27:01
